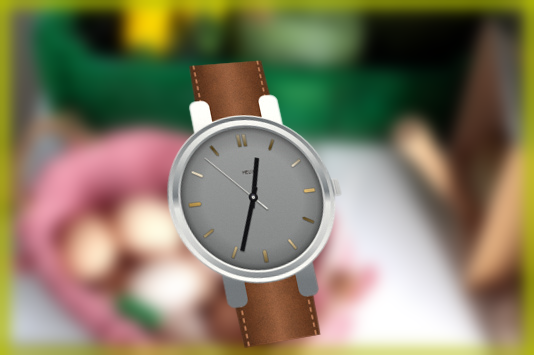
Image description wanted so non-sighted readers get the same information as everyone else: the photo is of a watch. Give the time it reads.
12:33:53
